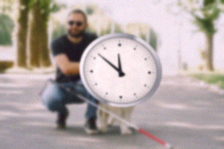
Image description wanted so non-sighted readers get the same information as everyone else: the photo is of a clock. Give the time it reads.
11:52
